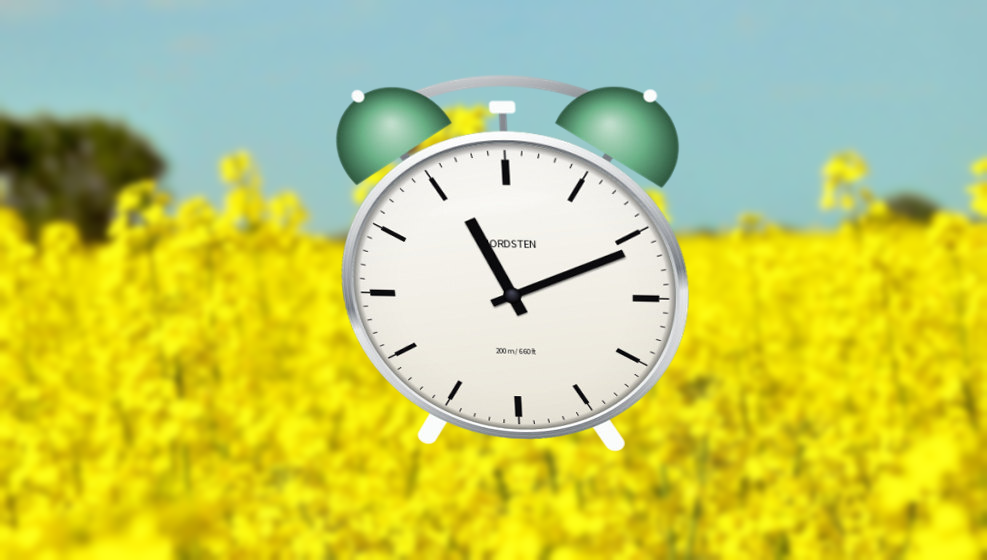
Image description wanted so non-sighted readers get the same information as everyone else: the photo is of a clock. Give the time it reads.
11:11
